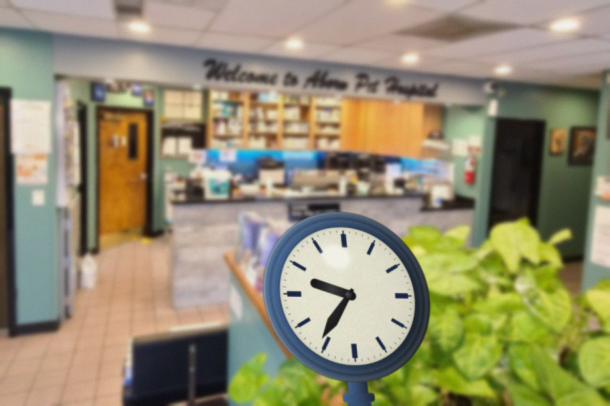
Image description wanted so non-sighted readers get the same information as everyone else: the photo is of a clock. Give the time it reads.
9:36
